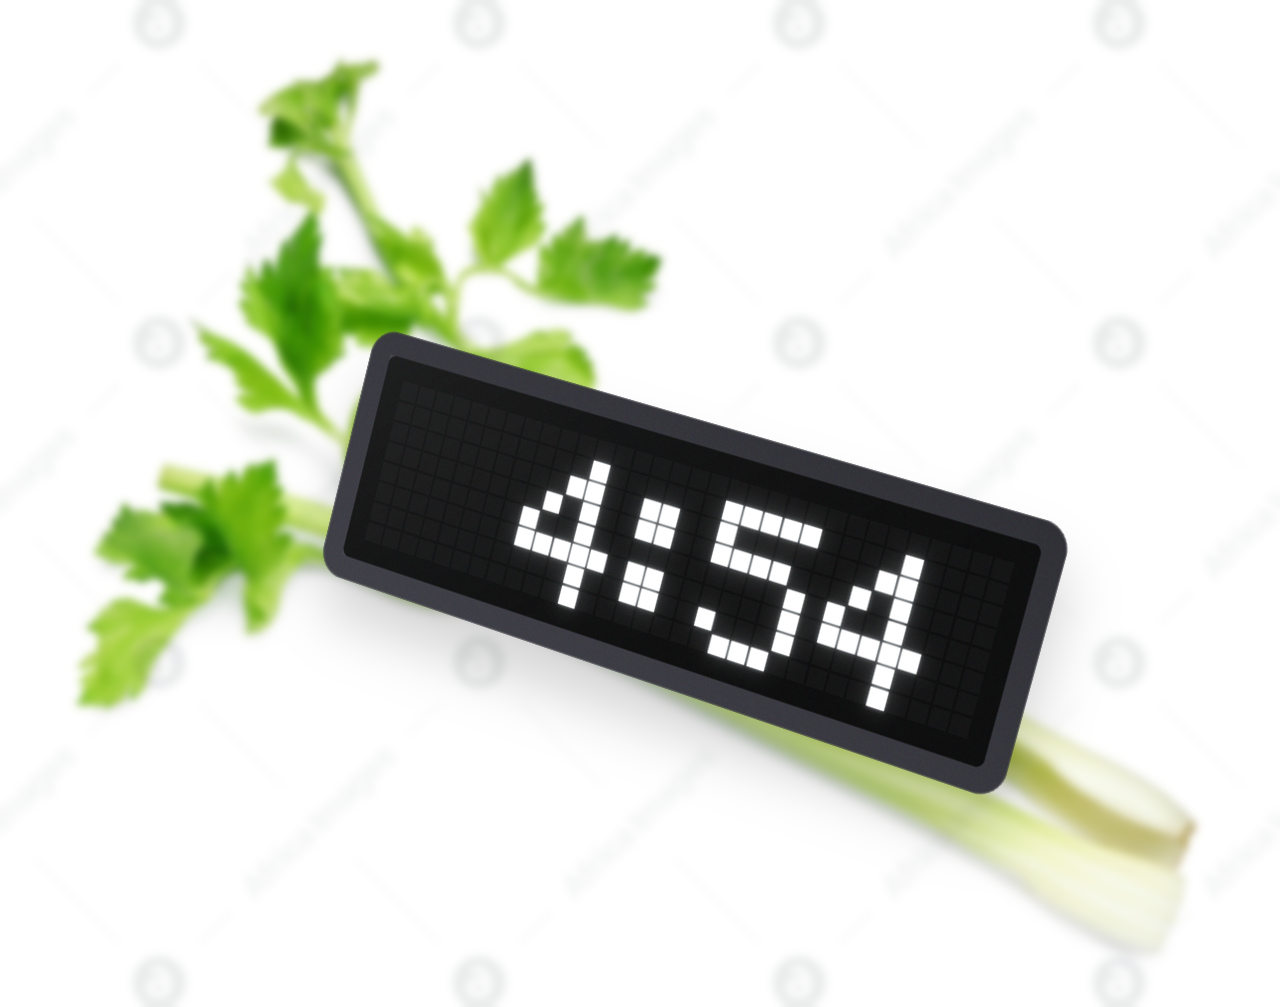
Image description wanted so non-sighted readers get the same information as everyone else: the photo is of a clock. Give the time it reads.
4:54
